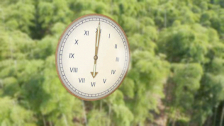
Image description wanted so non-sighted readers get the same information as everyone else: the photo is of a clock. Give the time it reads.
6:00
